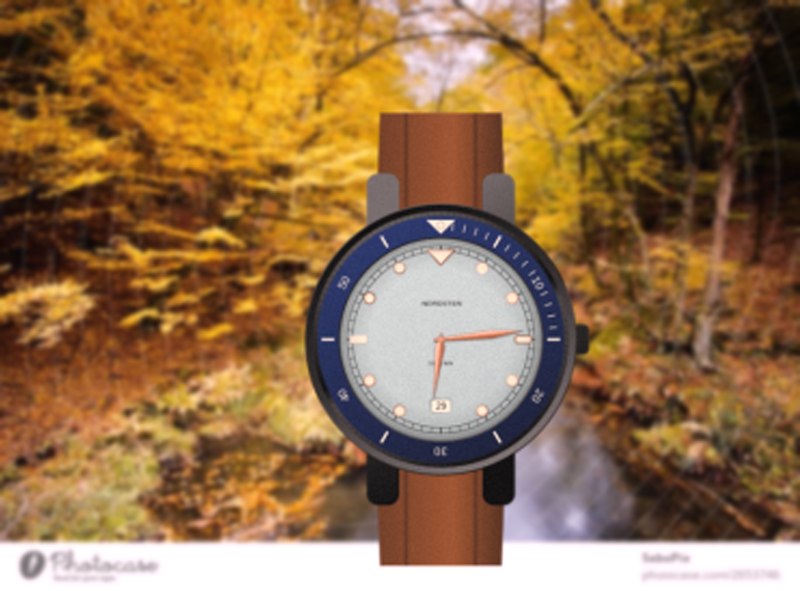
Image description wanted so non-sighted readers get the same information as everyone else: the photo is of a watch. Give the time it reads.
6:14
